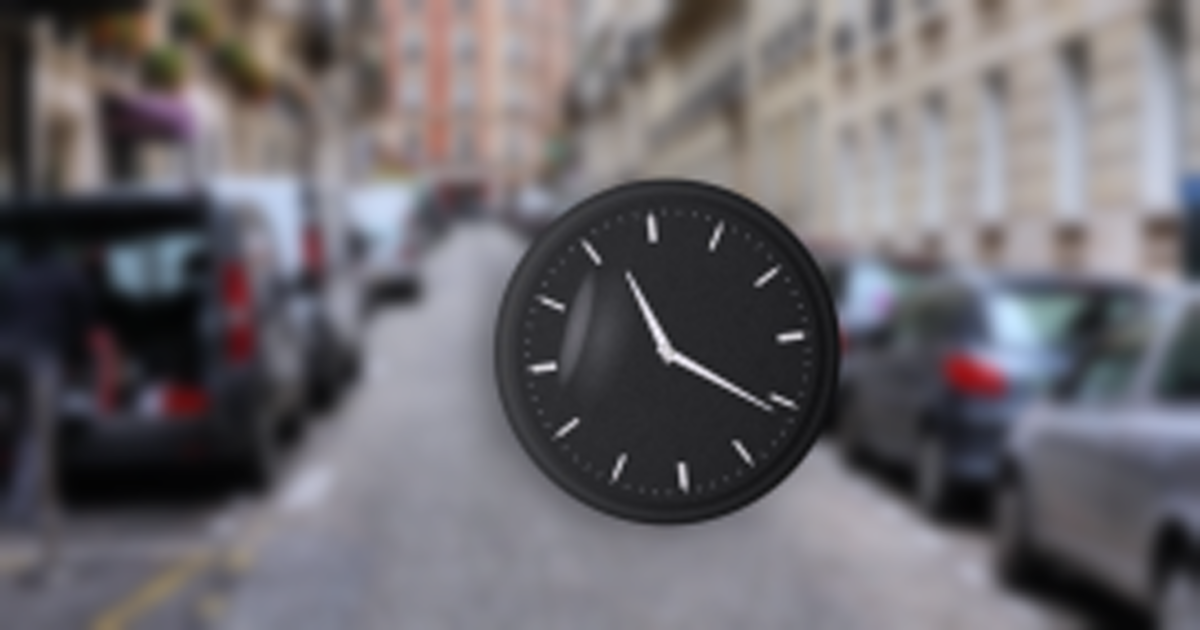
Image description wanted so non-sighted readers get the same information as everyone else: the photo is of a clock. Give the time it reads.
11:21
